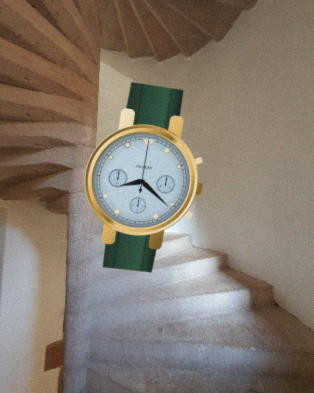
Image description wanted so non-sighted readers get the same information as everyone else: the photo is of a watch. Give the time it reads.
8:21
